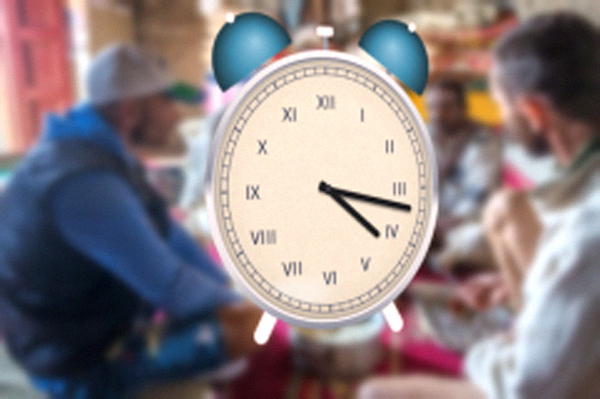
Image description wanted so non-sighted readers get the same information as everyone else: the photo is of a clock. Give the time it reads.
4:17
